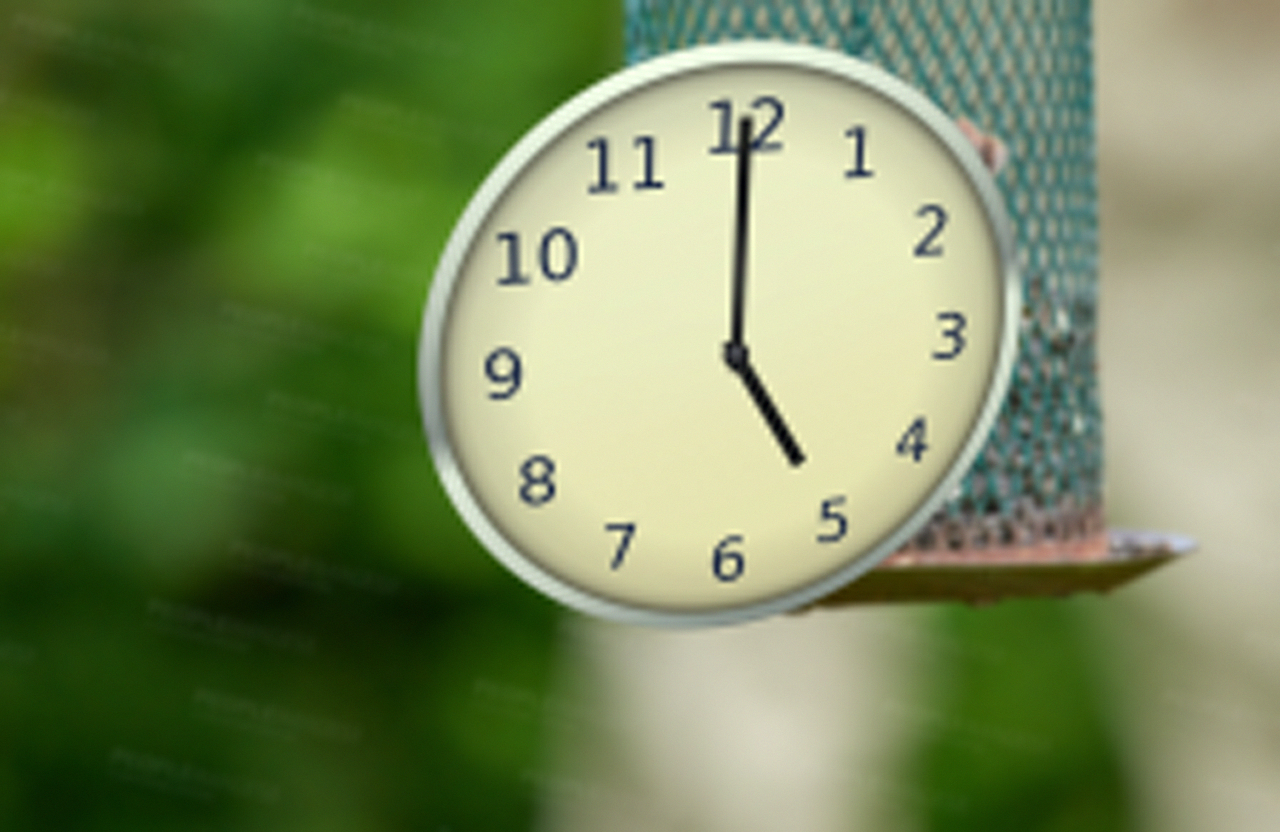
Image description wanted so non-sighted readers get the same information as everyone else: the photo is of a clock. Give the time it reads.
5:00
